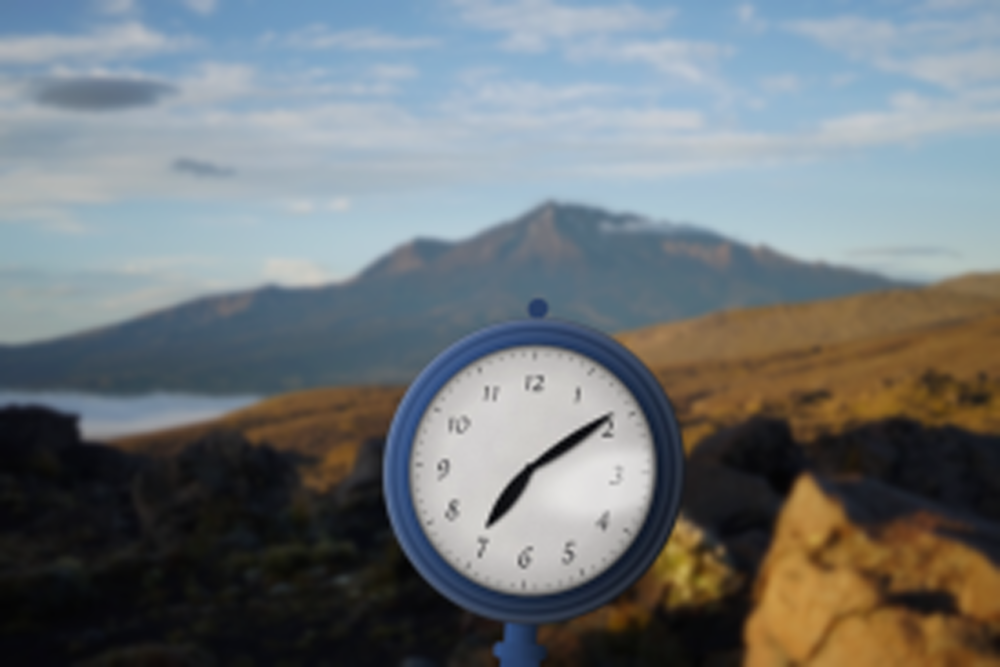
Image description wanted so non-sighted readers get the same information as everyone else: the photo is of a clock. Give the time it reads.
7:09
